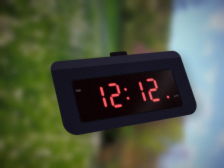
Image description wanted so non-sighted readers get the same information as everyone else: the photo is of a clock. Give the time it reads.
12:12
